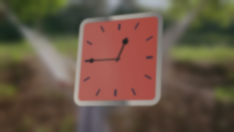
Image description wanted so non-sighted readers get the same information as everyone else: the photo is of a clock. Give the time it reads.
12:45
